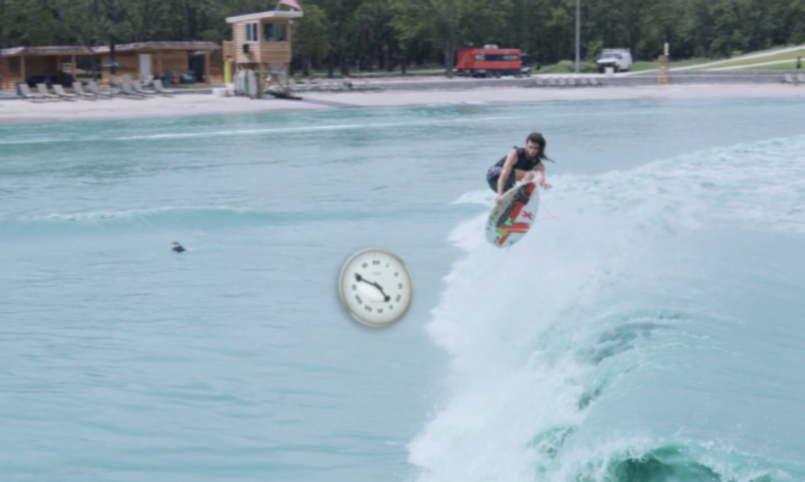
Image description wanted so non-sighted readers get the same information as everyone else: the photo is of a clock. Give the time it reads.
4:49
